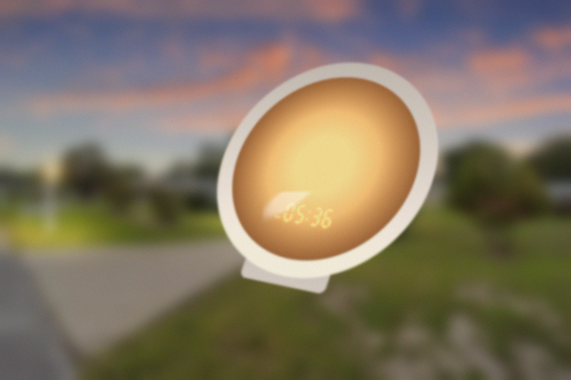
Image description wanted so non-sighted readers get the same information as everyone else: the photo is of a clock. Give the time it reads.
5:36
